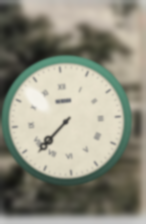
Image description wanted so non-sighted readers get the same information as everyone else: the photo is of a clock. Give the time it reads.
7:38
